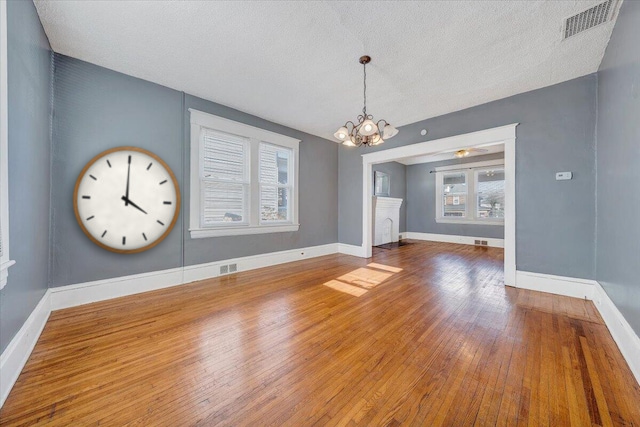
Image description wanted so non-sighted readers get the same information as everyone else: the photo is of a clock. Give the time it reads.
4:00
